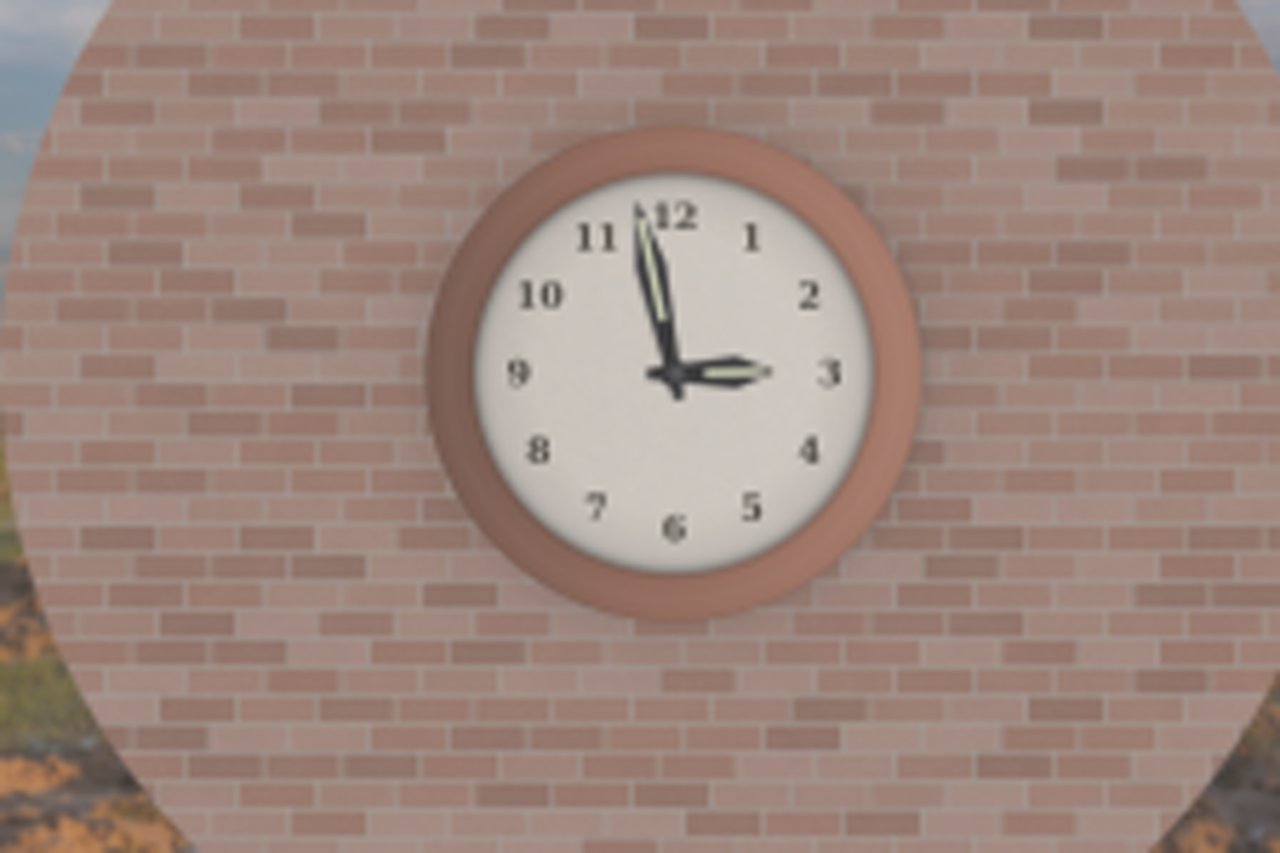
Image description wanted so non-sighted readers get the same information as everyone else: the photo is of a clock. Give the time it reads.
2:58
